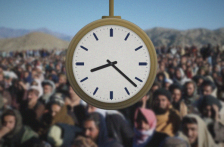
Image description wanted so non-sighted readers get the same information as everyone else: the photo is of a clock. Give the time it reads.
8:22
